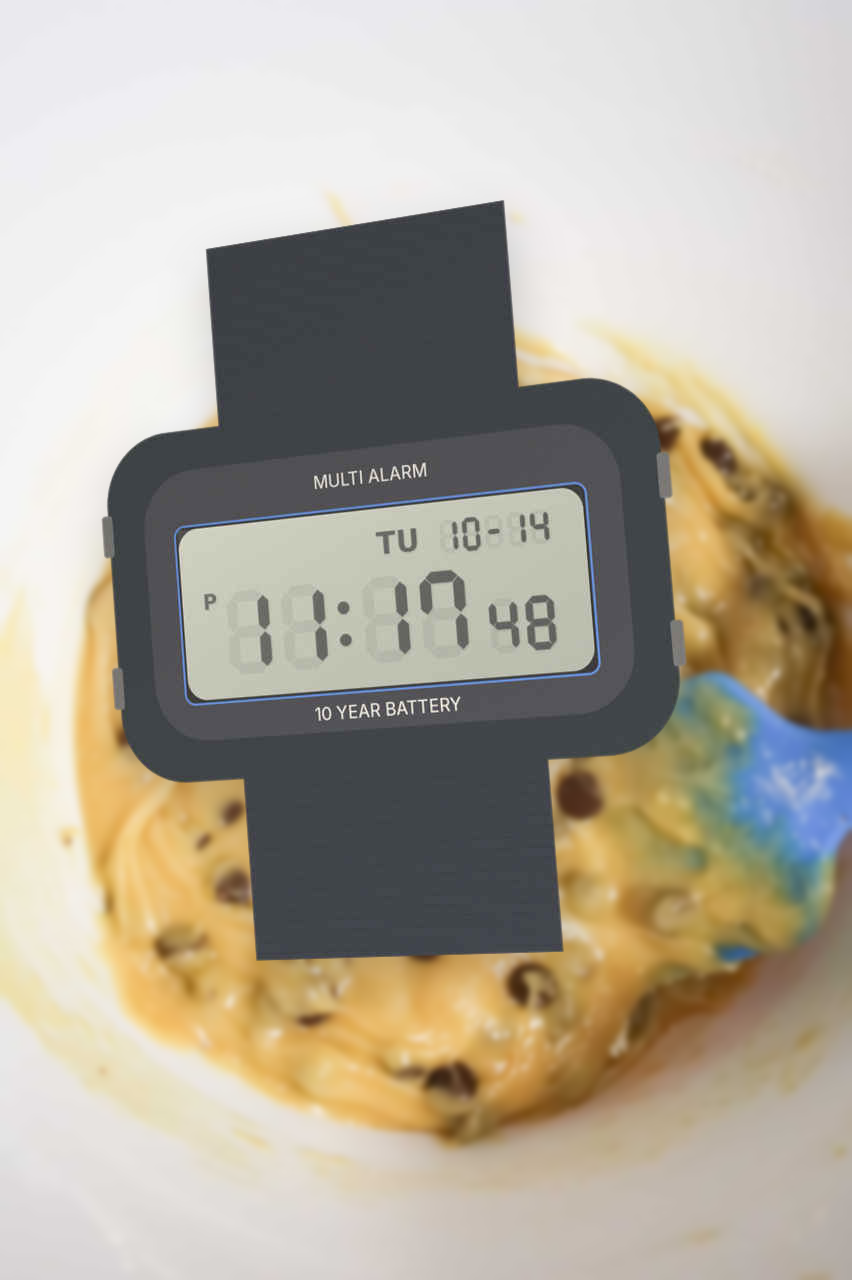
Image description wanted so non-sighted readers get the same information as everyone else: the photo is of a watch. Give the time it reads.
11:17:48
